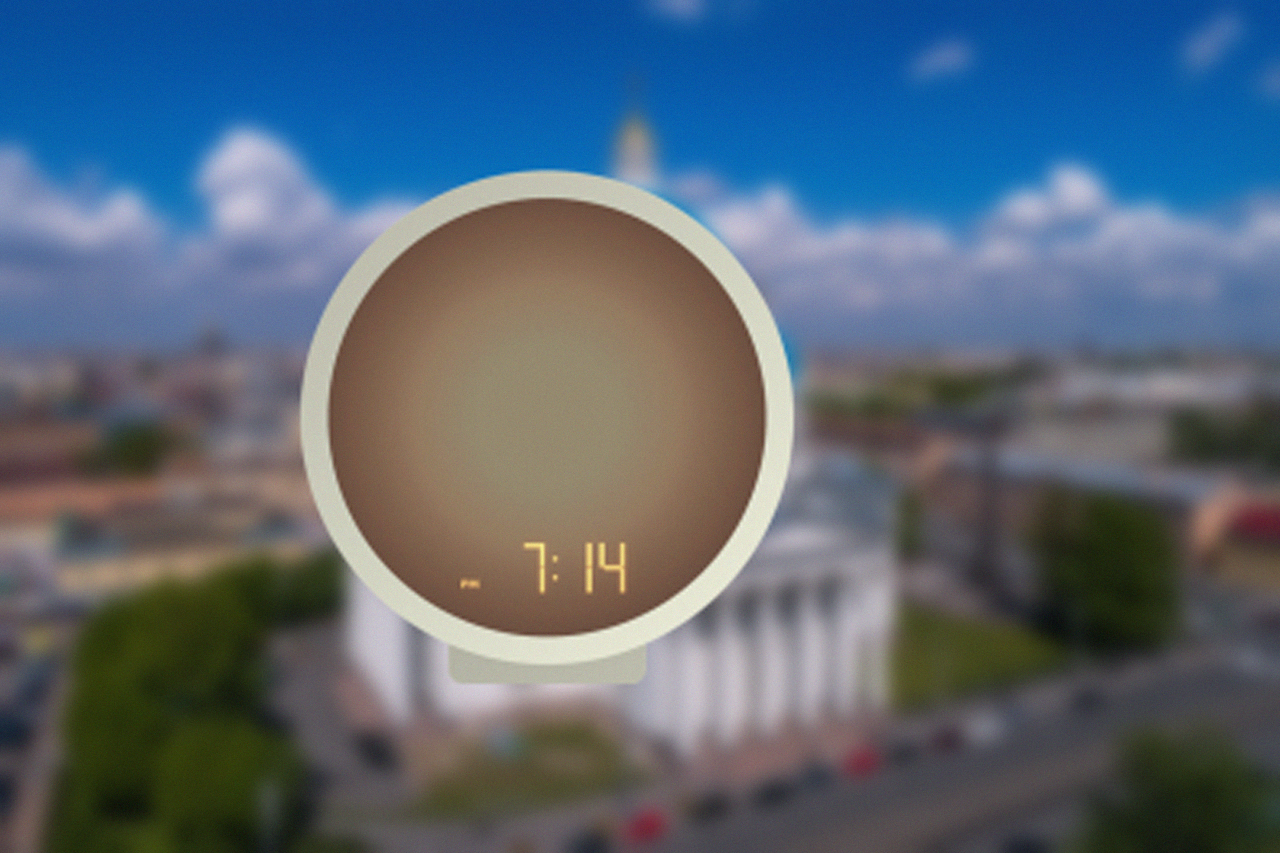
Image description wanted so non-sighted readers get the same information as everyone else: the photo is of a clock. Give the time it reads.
7:14
